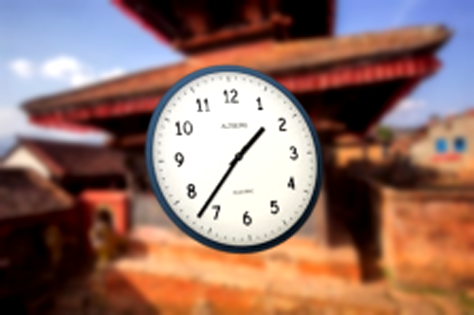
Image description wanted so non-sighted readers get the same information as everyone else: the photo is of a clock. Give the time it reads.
1:37
